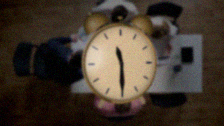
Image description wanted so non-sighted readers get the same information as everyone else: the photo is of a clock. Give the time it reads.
11:30
